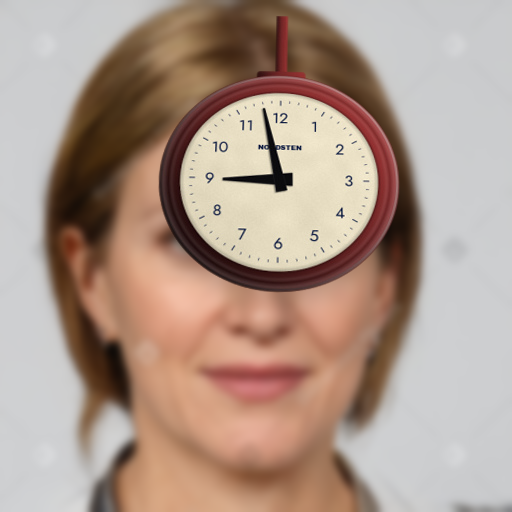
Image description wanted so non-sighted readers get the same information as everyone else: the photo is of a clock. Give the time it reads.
8:58
